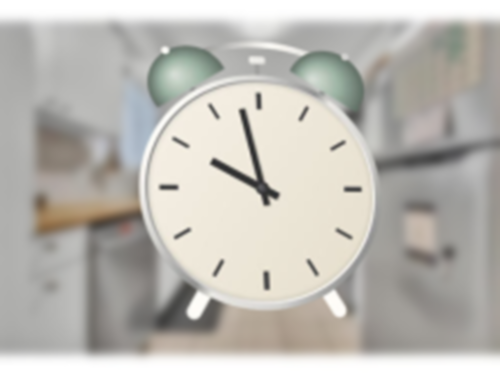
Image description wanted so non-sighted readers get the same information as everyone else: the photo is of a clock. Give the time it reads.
9:58
